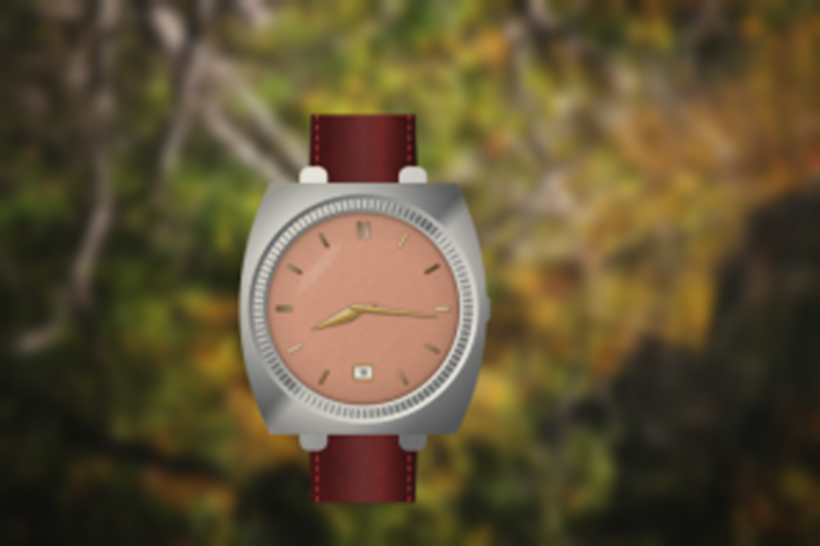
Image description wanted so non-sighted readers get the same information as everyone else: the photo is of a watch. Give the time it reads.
8:16
